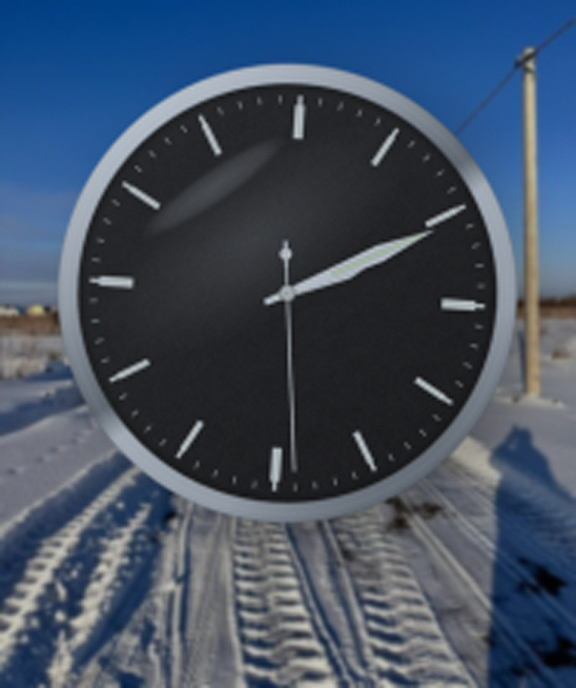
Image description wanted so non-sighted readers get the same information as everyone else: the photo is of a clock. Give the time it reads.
2:10:29
